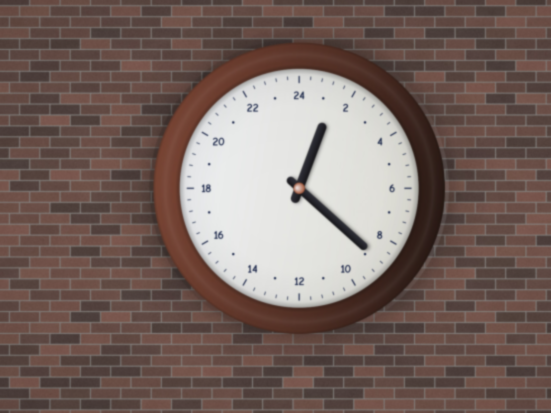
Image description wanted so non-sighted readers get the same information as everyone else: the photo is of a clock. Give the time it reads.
1:22
